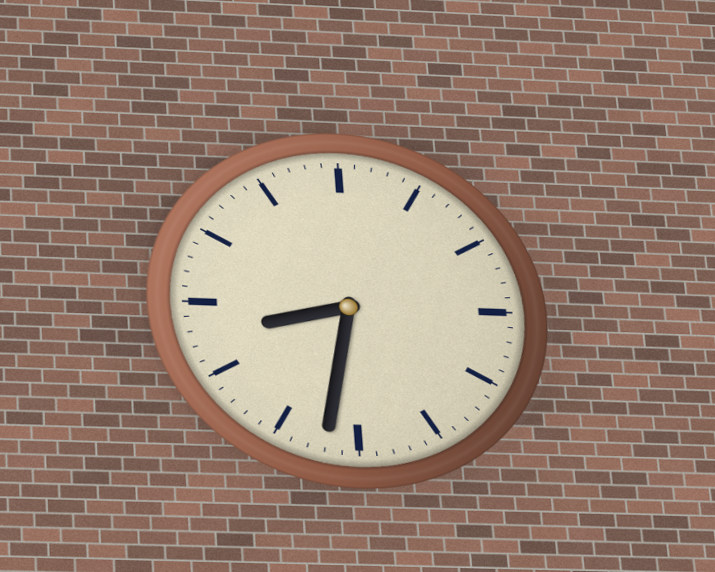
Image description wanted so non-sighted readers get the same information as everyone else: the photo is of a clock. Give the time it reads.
8:32
